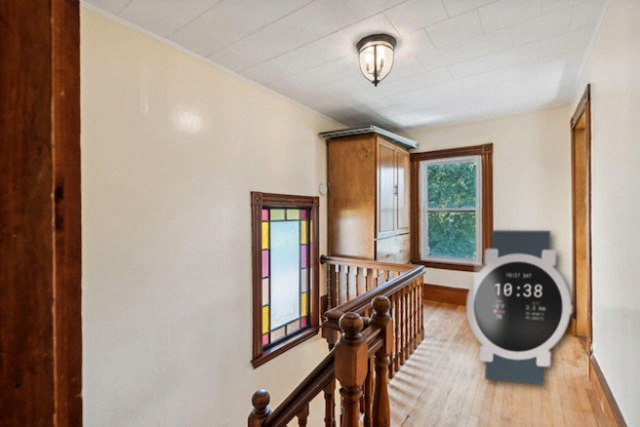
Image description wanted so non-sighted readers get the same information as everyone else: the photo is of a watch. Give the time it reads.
10:38
